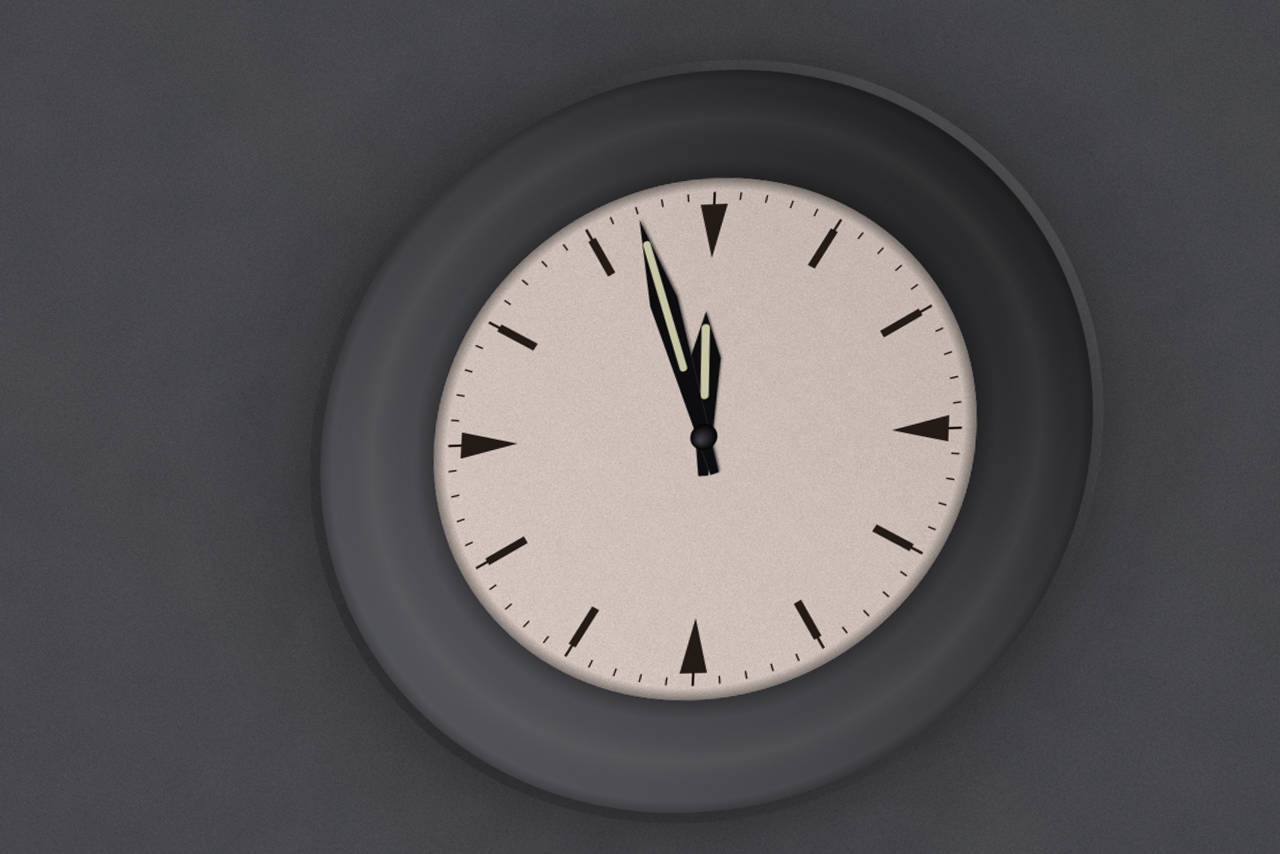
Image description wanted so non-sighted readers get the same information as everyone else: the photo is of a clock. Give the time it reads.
11:57
